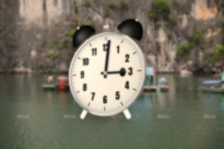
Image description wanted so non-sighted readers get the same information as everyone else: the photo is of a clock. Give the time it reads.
3:01
